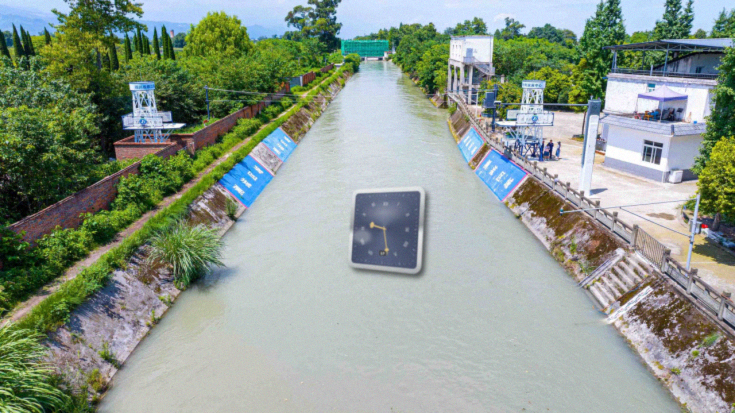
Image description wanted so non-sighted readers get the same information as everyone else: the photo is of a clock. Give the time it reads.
9:28
